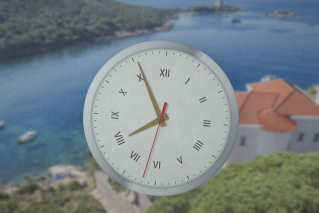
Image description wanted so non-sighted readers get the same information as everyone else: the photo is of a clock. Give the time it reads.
7:55:32
